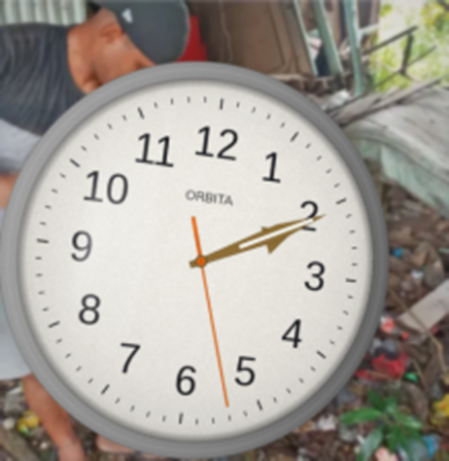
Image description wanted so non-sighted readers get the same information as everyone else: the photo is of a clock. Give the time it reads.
2:10:27
